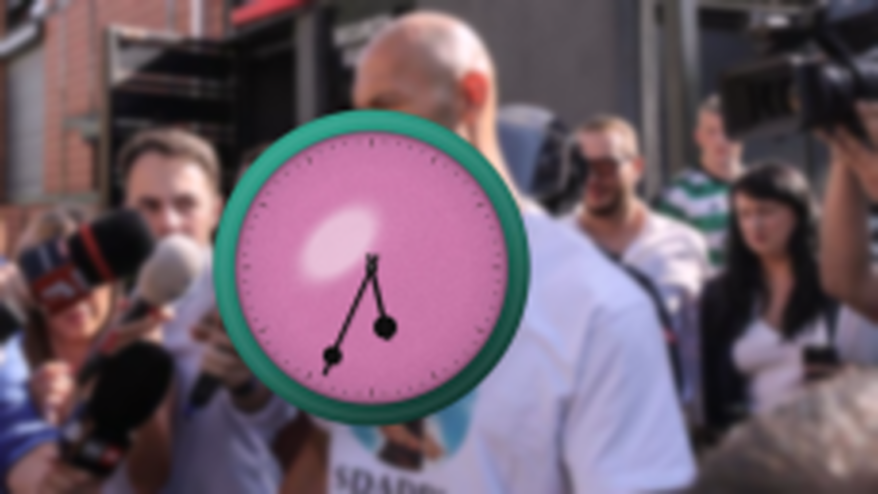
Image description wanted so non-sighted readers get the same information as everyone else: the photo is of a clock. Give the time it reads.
5:34
